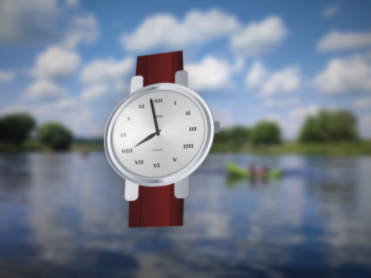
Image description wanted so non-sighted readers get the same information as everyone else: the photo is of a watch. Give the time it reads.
7:58
